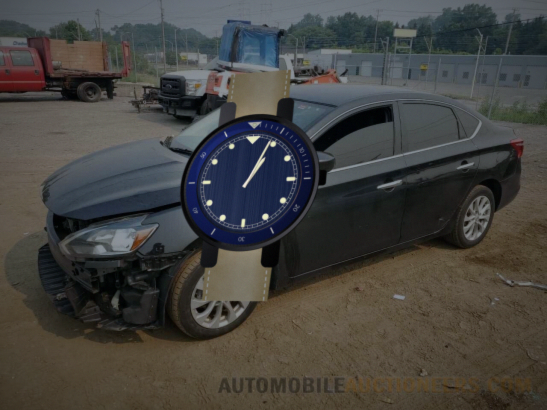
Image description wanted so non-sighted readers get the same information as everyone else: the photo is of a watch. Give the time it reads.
1:04
